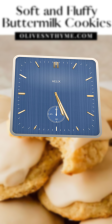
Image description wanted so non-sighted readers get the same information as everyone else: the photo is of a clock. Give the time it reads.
5:26
